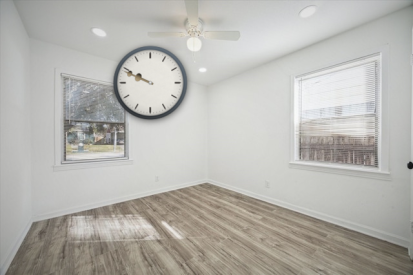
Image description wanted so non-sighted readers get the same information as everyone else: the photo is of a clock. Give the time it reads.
9:49
